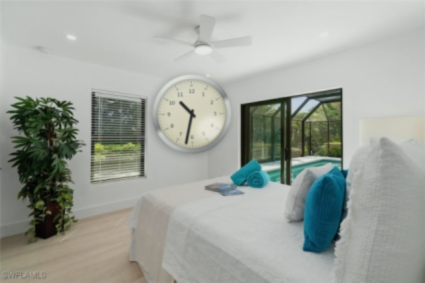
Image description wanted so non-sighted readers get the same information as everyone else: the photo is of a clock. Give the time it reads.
10:32
